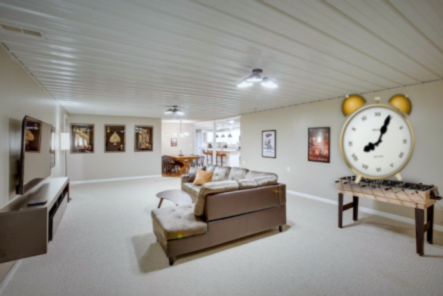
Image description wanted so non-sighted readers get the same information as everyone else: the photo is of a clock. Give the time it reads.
8:04
